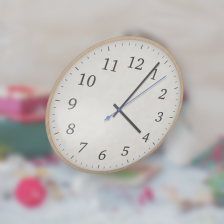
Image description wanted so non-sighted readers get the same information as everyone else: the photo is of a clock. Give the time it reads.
4:04:07
